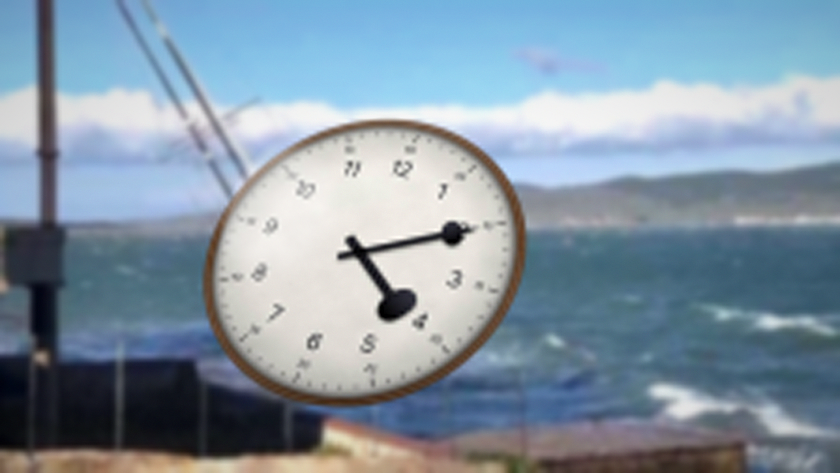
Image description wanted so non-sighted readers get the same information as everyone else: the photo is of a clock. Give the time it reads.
4:10
